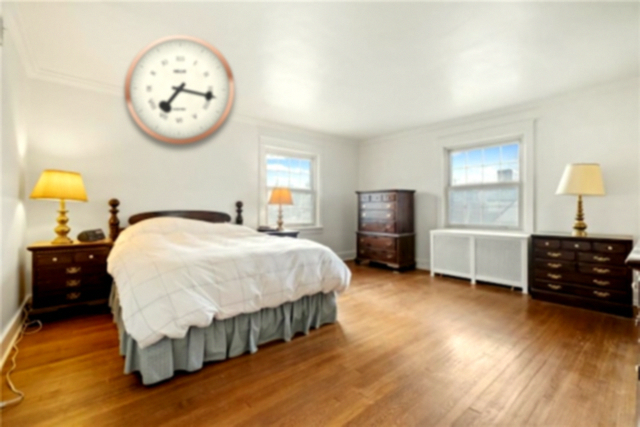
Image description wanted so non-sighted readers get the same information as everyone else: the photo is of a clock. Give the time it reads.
7:17
